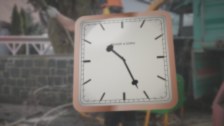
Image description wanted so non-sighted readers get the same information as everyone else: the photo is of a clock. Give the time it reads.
10:26
